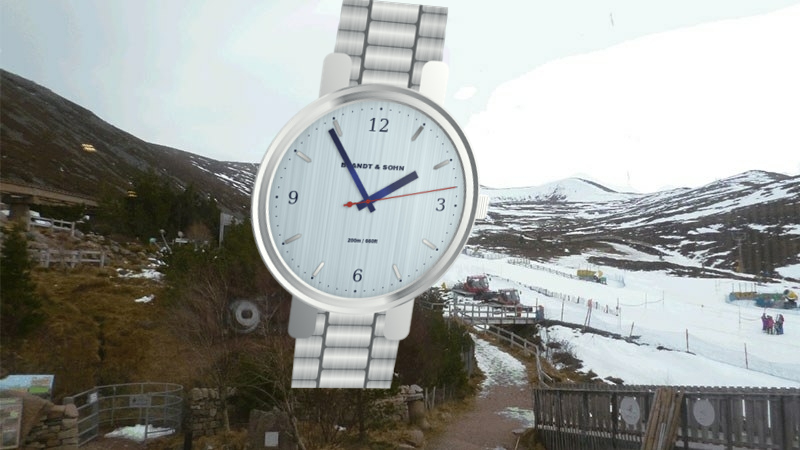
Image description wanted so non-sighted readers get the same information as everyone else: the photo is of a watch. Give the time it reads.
1:54:13
